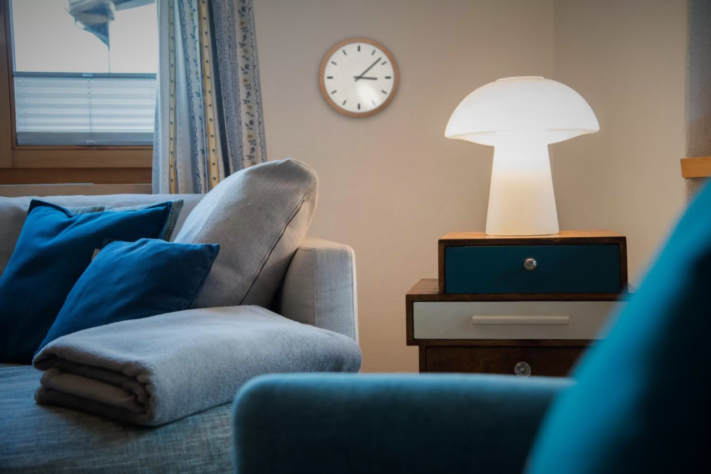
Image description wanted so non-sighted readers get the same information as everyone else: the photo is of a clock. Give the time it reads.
3:08
